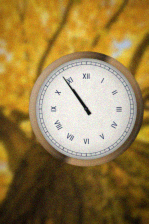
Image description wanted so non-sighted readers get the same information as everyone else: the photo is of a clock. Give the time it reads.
10:54
